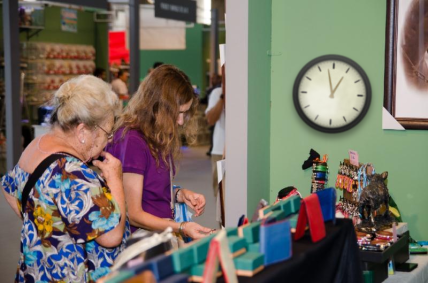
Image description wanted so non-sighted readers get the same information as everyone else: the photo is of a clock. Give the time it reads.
12:58
